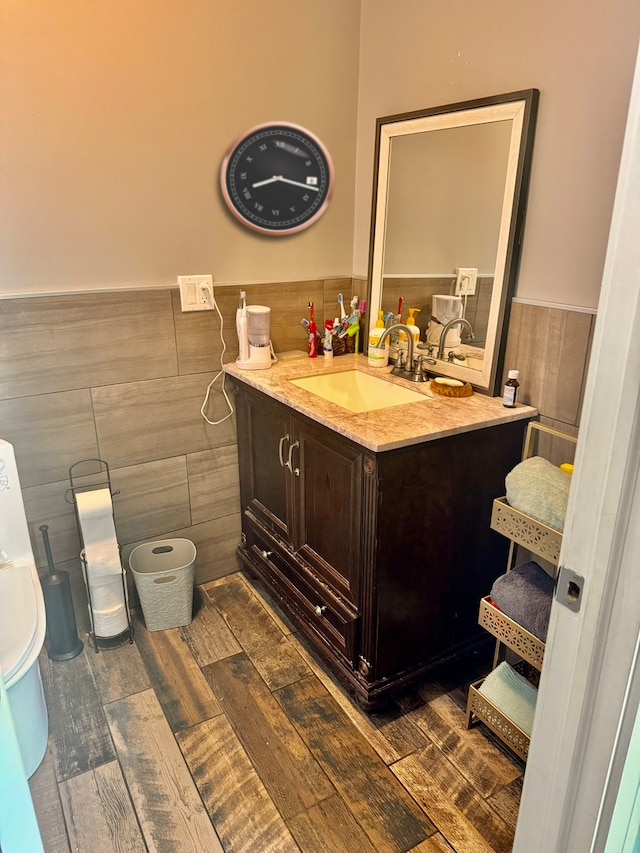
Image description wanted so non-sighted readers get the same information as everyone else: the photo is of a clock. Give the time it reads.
8:17
